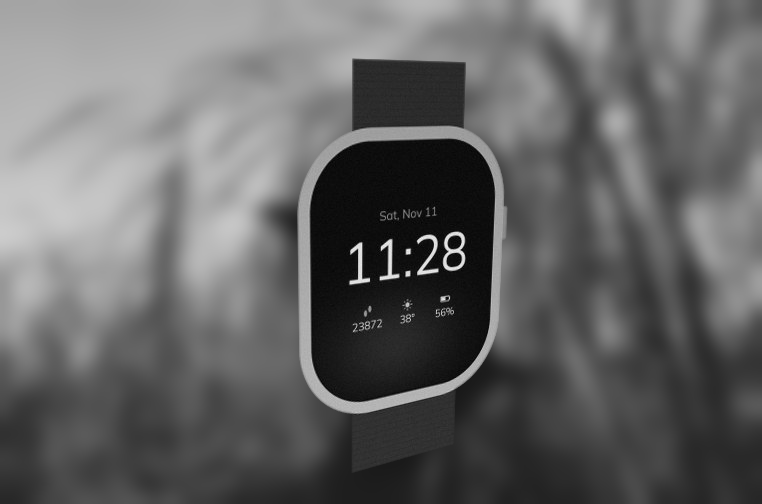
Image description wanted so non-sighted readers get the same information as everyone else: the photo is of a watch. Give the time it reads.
11:28
